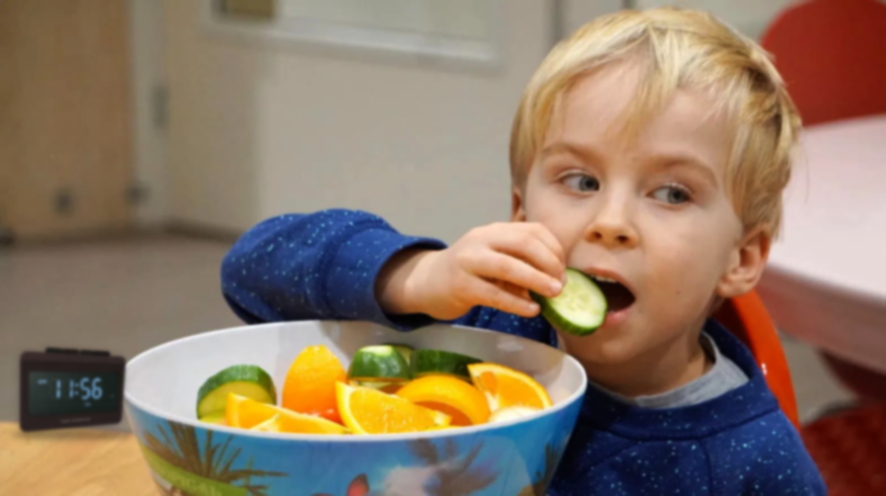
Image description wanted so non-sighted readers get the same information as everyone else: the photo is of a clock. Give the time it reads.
11:56
